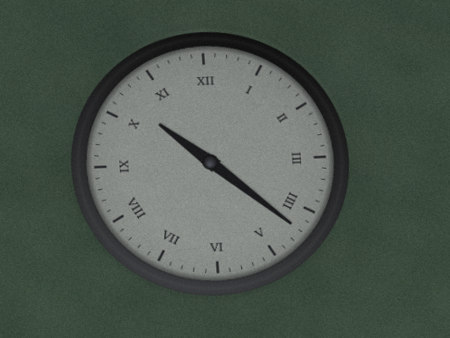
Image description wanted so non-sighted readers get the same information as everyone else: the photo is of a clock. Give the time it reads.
10:22
